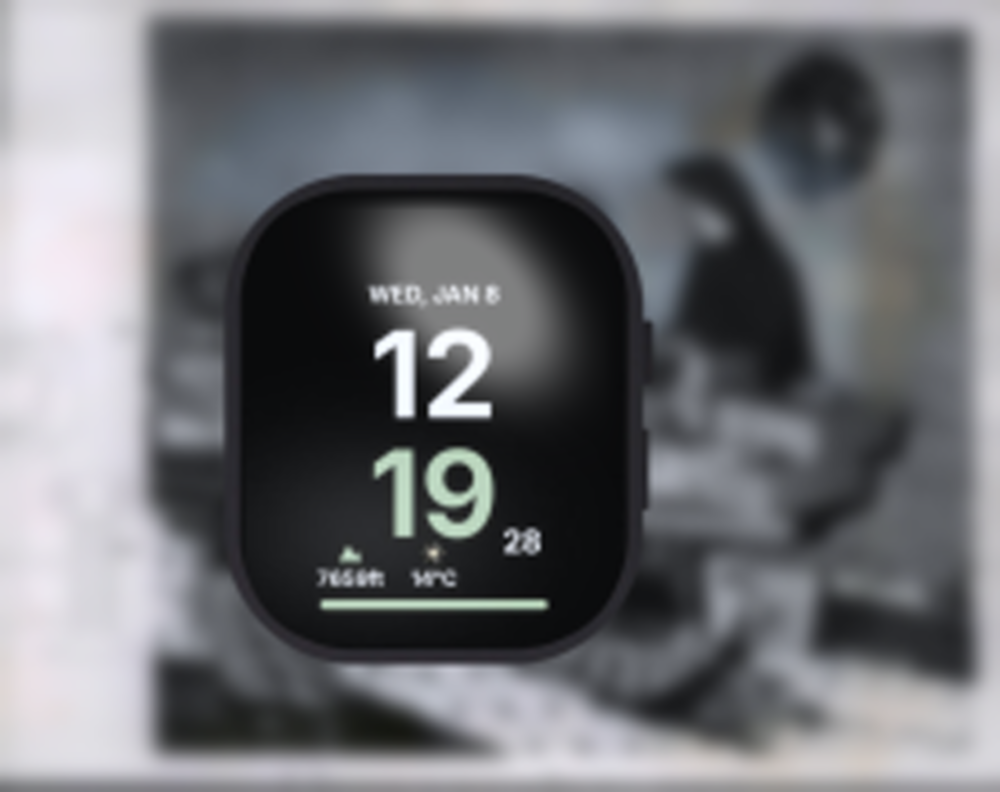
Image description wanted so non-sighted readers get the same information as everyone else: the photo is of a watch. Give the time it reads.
12:19
